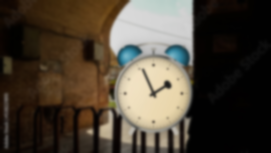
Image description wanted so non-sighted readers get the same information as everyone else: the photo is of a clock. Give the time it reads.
1:56
